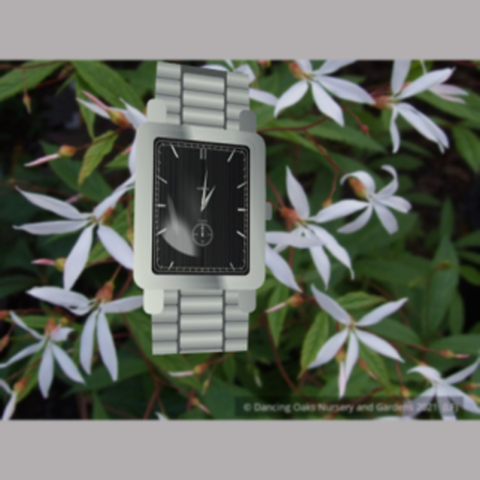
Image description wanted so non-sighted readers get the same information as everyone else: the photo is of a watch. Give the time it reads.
1:01
